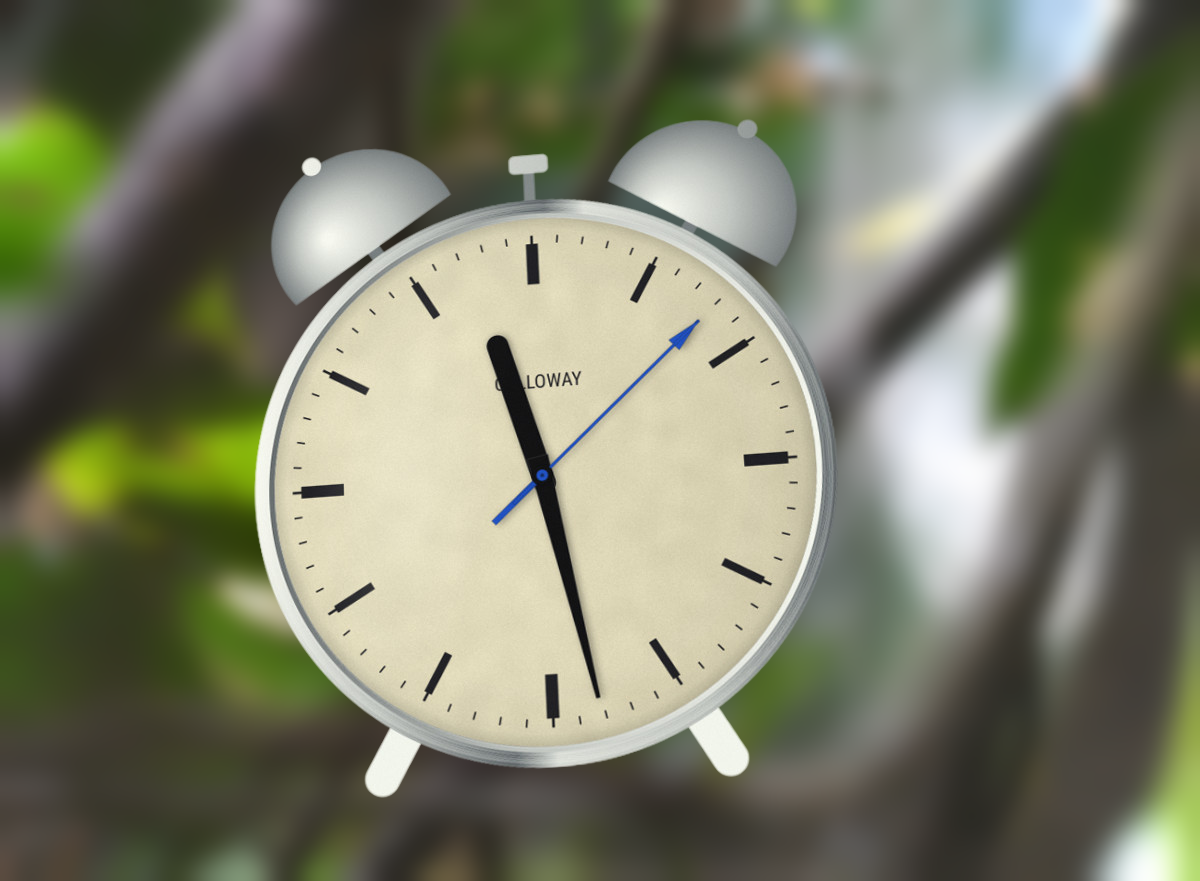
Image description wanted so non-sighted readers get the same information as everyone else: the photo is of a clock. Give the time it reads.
11:28:08
